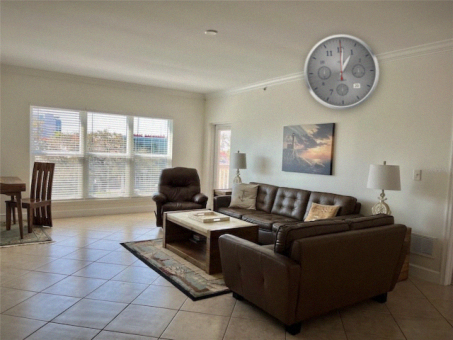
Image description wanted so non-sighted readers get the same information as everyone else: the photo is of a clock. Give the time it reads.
1:01
